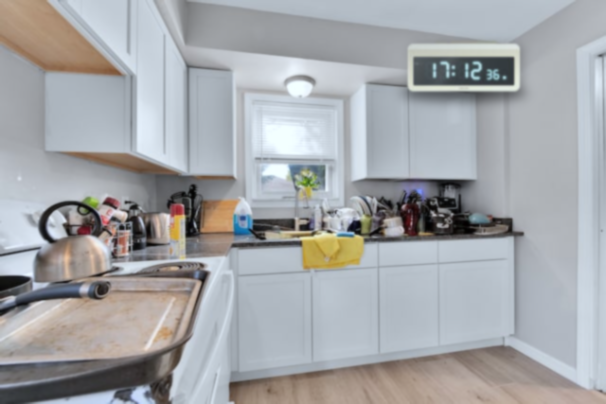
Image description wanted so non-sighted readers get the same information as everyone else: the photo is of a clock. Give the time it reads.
17:12
